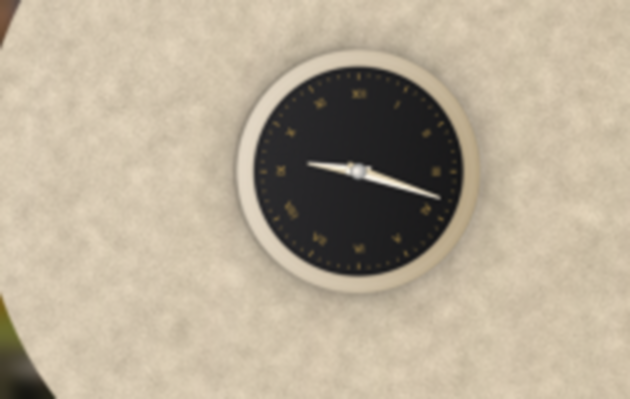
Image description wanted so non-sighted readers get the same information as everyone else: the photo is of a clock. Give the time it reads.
9:18
